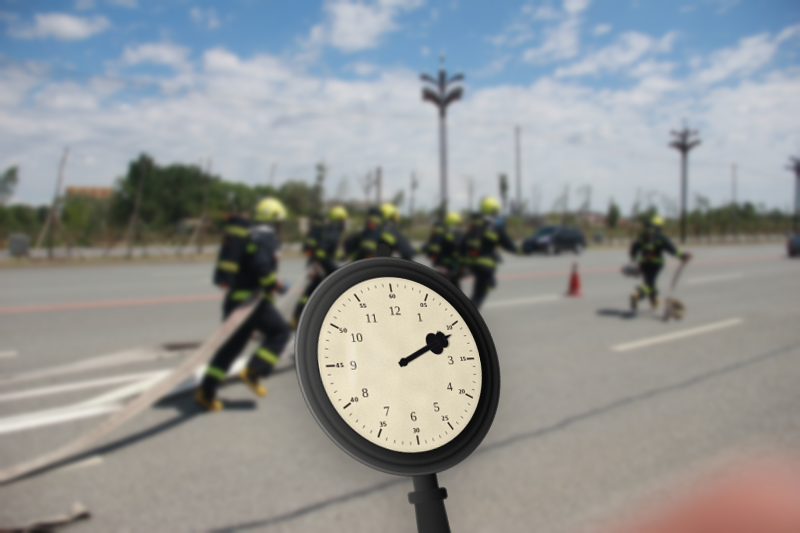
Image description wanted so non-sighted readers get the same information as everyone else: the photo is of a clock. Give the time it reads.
2:11
